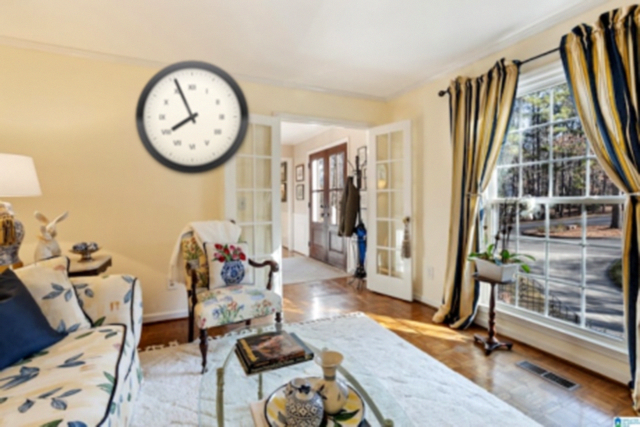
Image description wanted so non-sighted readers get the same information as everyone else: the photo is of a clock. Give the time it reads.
7:56
